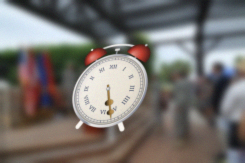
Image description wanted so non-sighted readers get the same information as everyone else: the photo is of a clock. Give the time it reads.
5:27
